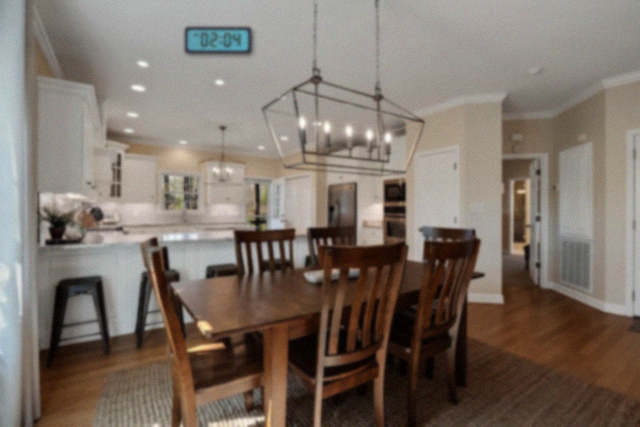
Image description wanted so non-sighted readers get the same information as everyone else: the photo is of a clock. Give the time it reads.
2:04
